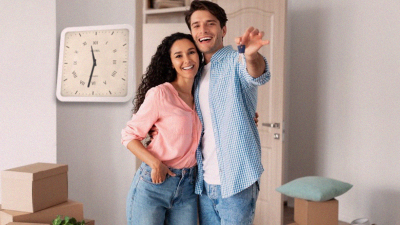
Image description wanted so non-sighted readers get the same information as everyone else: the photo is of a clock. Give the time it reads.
11:32
